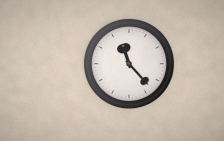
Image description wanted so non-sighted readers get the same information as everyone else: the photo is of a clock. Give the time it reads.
11:23
